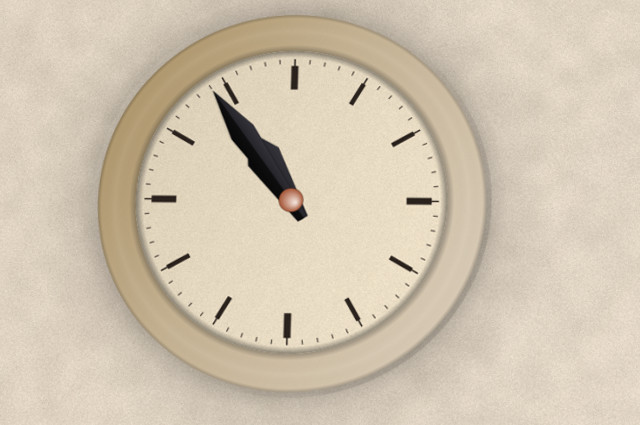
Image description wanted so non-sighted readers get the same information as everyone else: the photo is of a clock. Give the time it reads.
10:54
